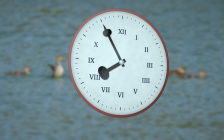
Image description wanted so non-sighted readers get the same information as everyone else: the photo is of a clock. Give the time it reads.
7:55
